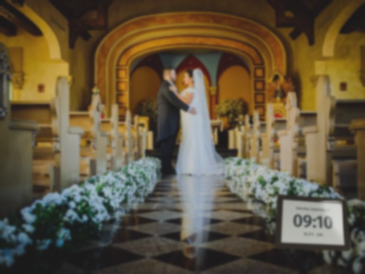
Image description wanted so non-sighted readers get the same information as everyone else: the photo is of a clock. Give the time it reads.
9:10
